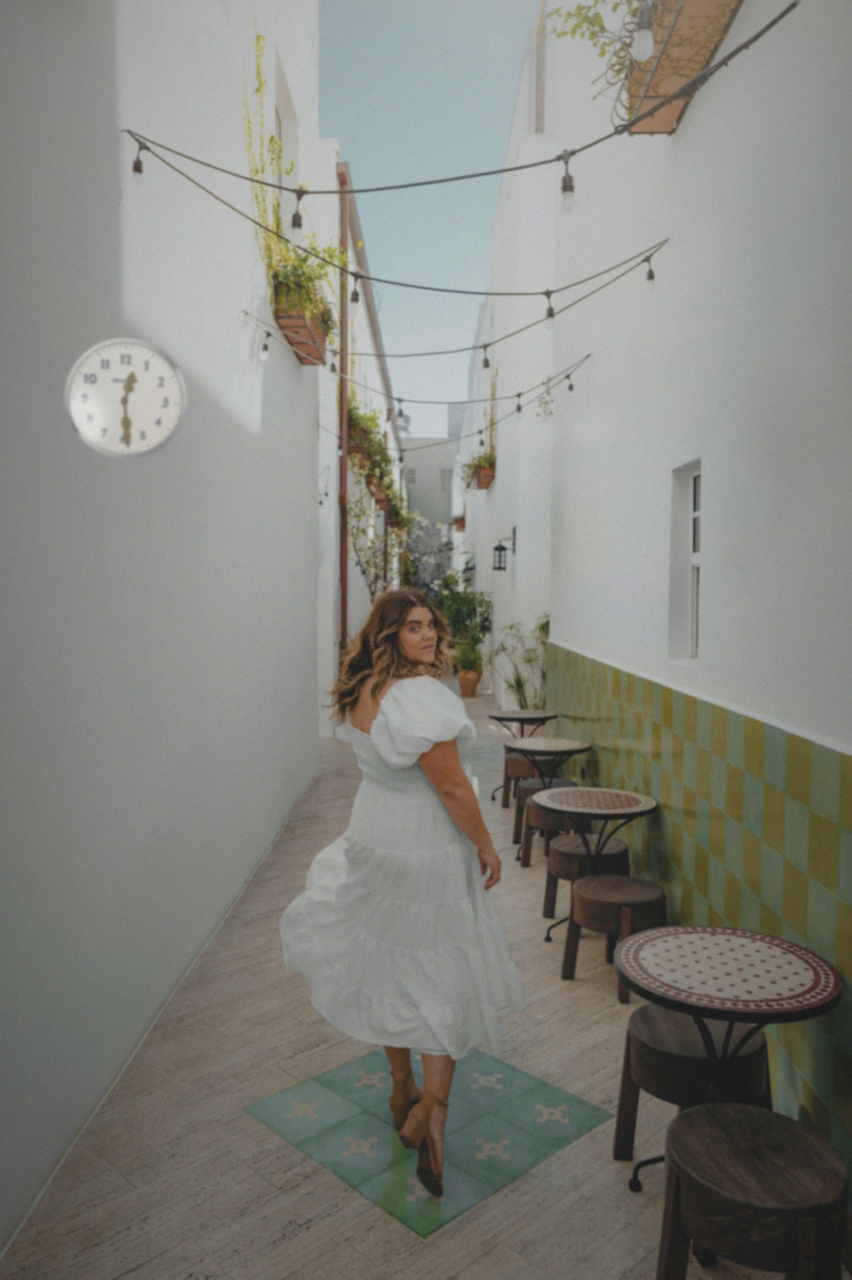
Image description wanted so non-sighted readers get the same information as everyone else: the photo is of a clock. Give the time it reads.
12:29
